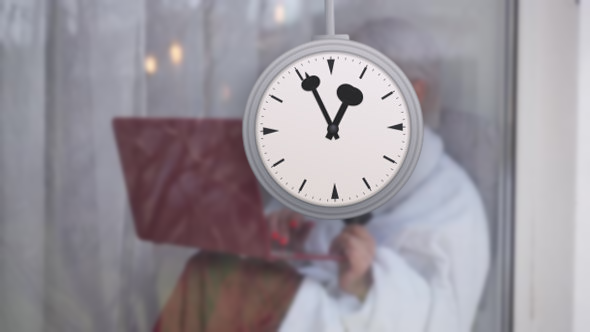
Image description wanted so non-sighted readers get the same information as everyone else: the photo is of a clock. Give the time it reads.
12:56
